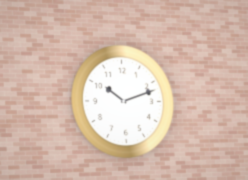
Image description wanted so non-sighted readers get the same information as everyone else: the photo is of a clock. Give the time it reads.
10:12
